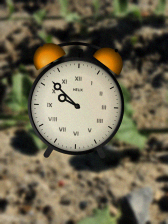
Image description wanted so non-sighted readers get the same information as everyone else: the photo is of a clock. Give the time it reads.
9:52
